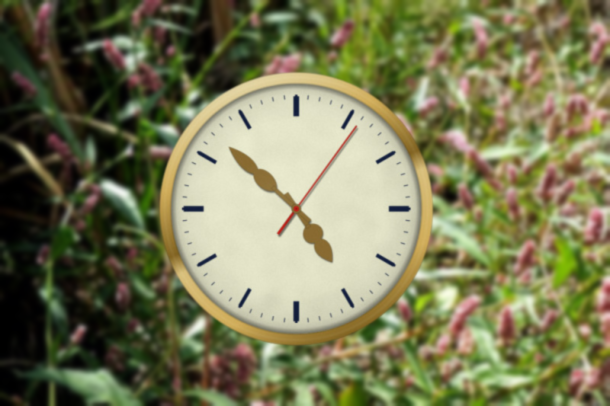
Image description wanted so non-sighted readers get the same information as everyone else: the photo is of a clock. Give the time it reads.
4:52:06
